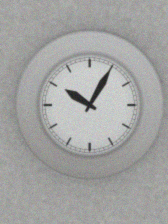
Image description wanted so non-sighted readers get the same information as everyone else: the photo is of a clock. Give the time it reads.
10:05
